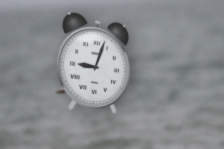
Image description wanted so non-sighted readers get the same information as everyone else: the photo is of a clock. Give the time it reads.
9:03
